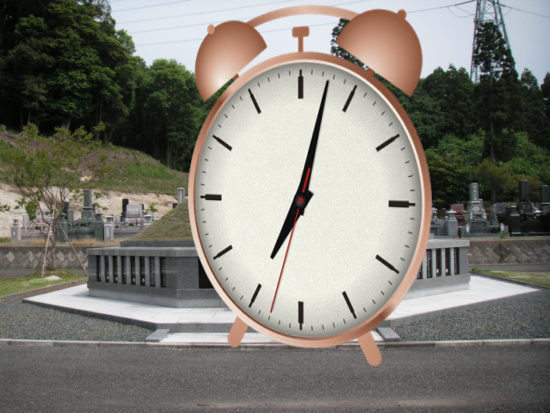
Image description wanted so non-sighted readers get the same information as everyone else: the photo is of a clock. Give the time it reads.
7:02:33
